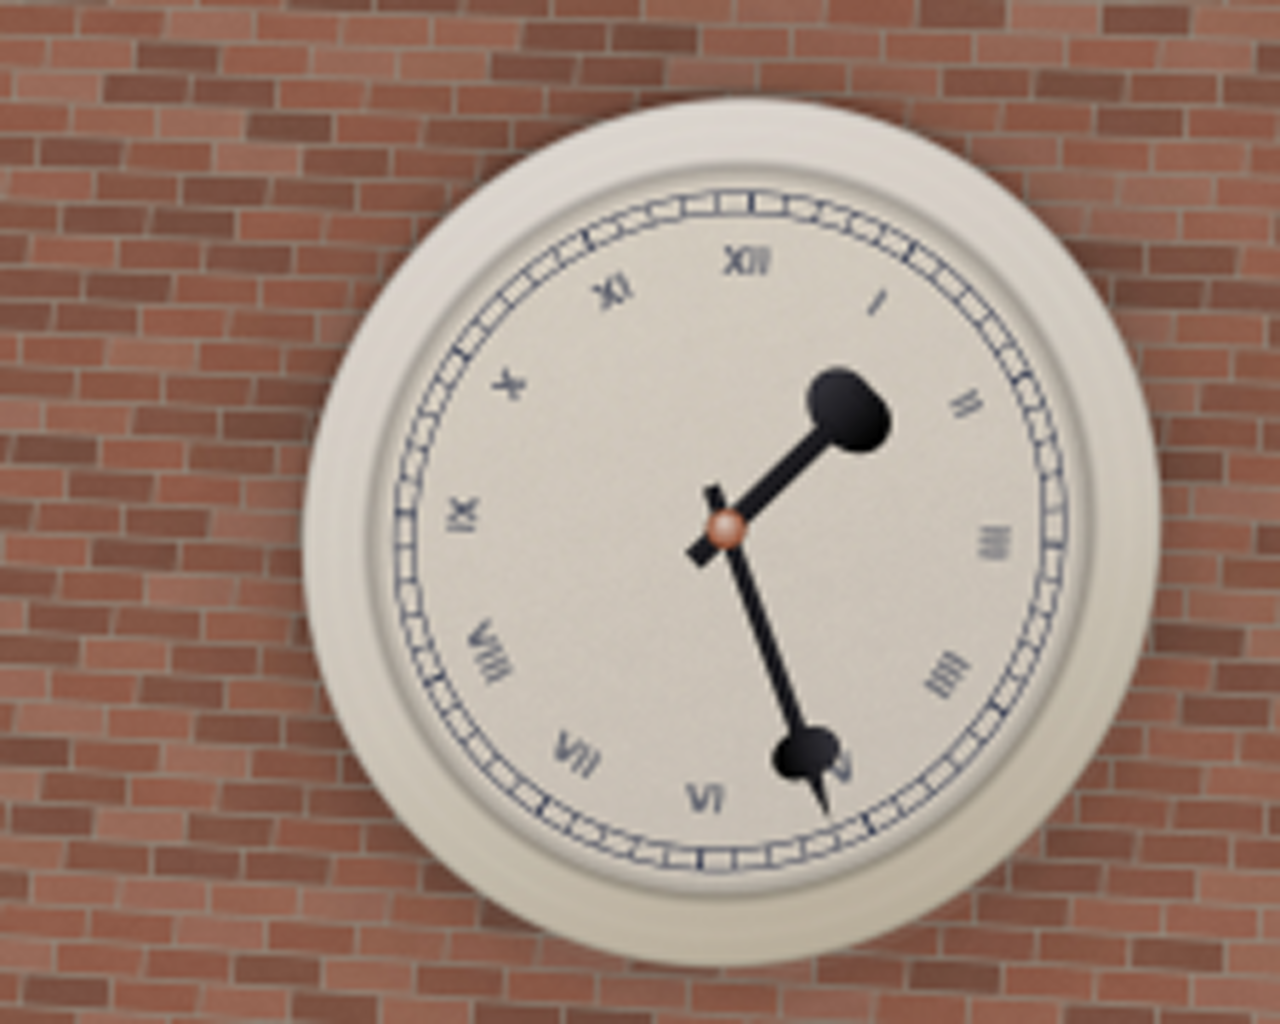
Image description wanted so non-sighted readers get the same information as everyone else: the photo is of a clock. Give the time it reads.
1:26
